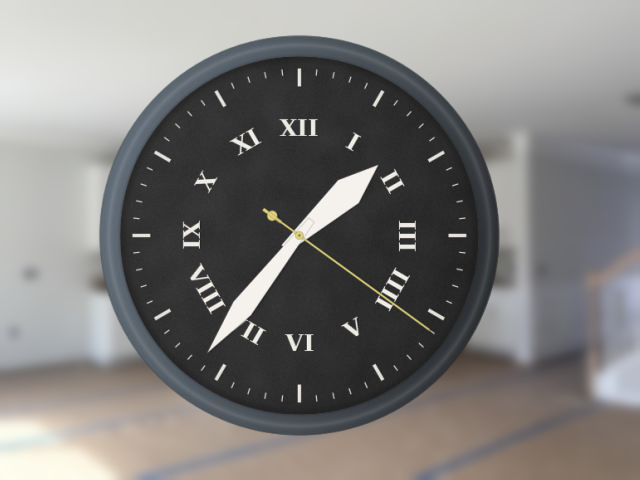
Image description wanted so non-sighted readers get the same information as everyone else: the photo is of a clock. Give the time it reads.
1:36:21
